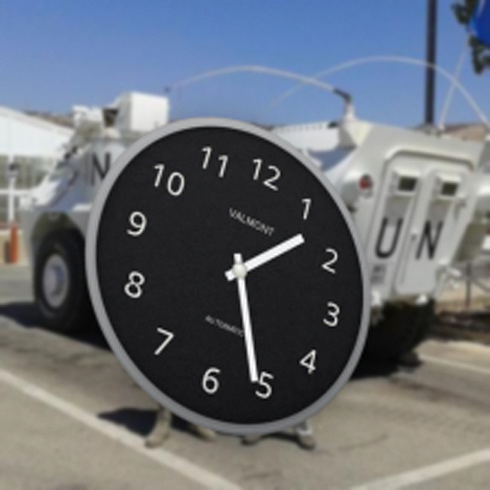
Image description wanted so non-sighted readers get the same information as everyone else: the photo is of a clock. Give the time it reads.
1:26
